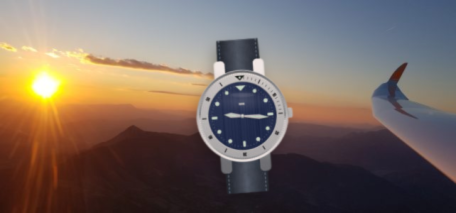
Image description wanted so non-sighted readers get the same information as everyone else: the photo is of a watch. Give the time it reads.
9:16
